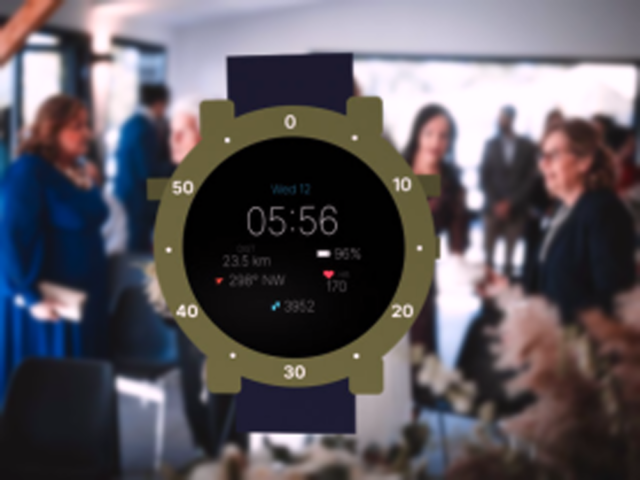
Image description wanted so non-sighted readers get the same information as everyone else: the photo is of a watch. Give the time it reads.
5:56
